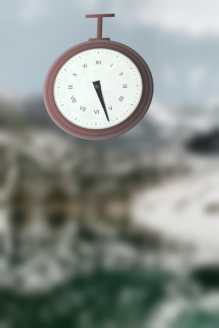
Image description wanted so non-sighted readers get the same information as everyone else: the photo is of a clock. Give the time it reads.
5:27
